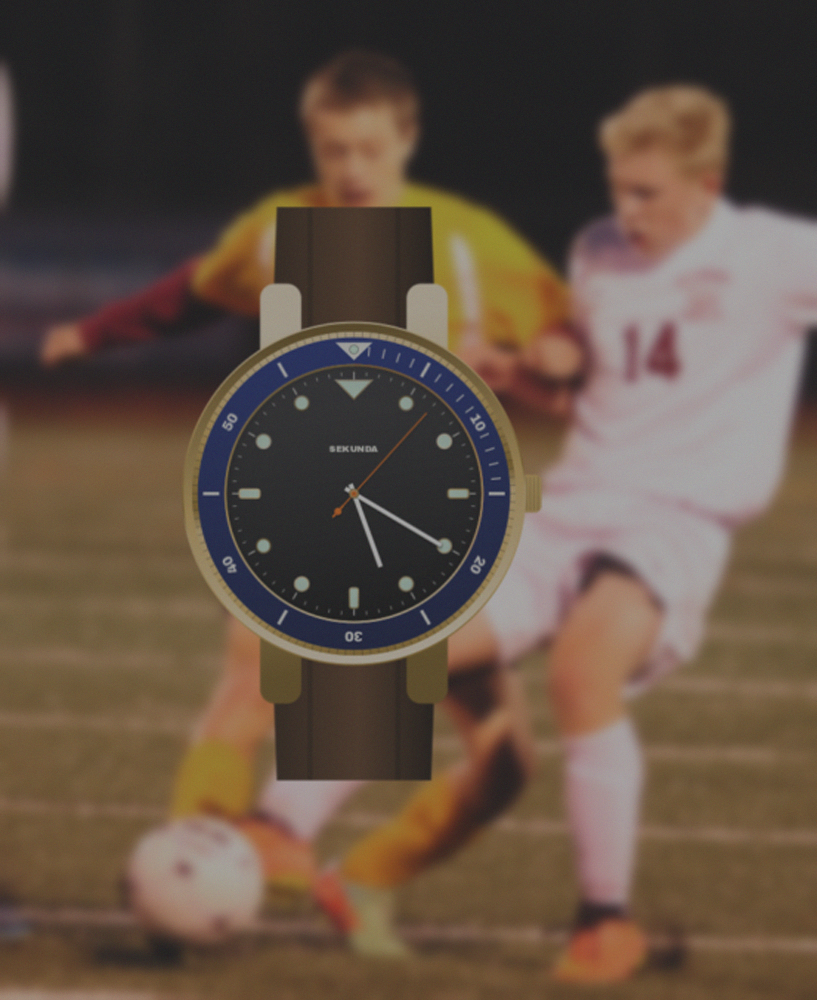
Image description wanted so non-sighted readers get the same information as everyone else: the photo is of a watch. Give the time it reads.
5:20:07
